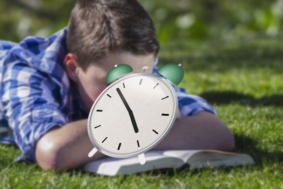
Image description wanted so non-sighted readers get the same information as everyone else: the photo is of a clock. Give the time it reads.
4:53
